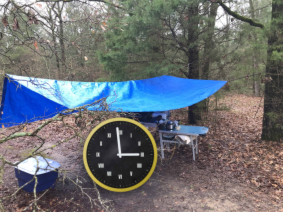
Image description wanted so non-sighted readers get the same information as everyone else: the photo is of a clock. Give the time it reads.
2:59
